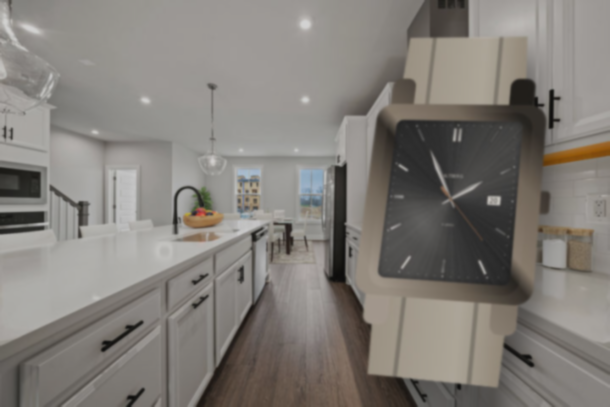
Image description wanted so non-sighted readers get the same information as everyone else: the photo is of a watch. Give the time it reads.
1:55:23
